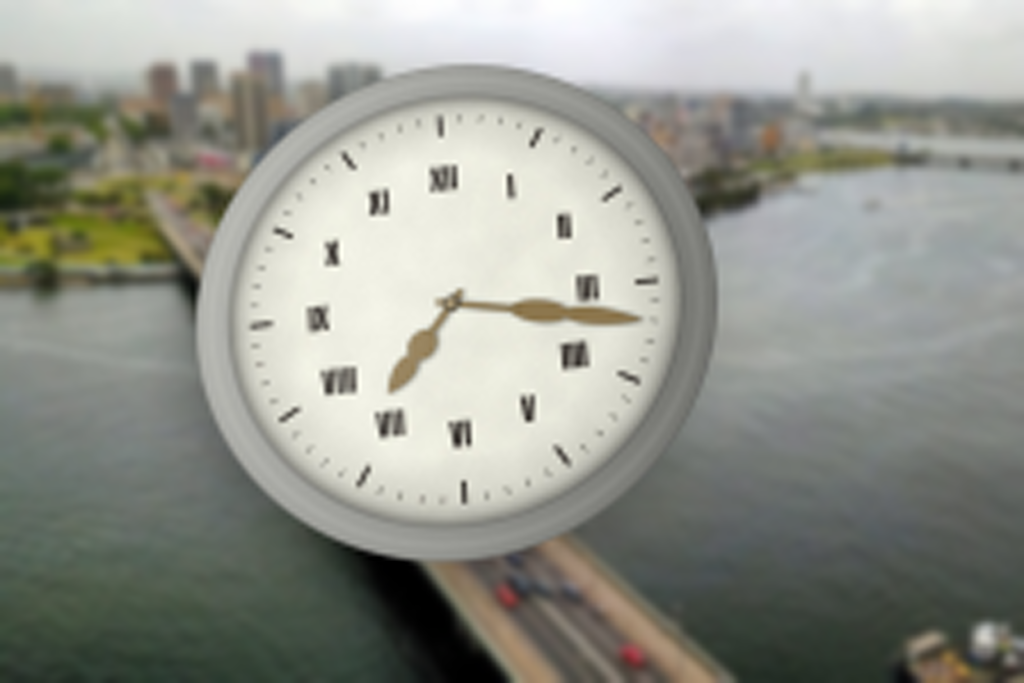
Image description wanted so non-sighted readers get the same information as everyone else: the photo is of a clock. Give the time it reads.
7:17
